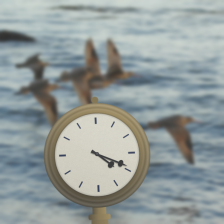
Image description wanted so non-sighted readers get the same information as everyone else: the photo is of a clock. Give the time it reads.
4:19
